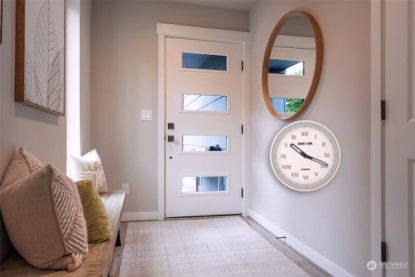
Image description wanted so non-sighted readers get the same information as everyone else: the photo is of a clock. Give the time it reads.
10:19
